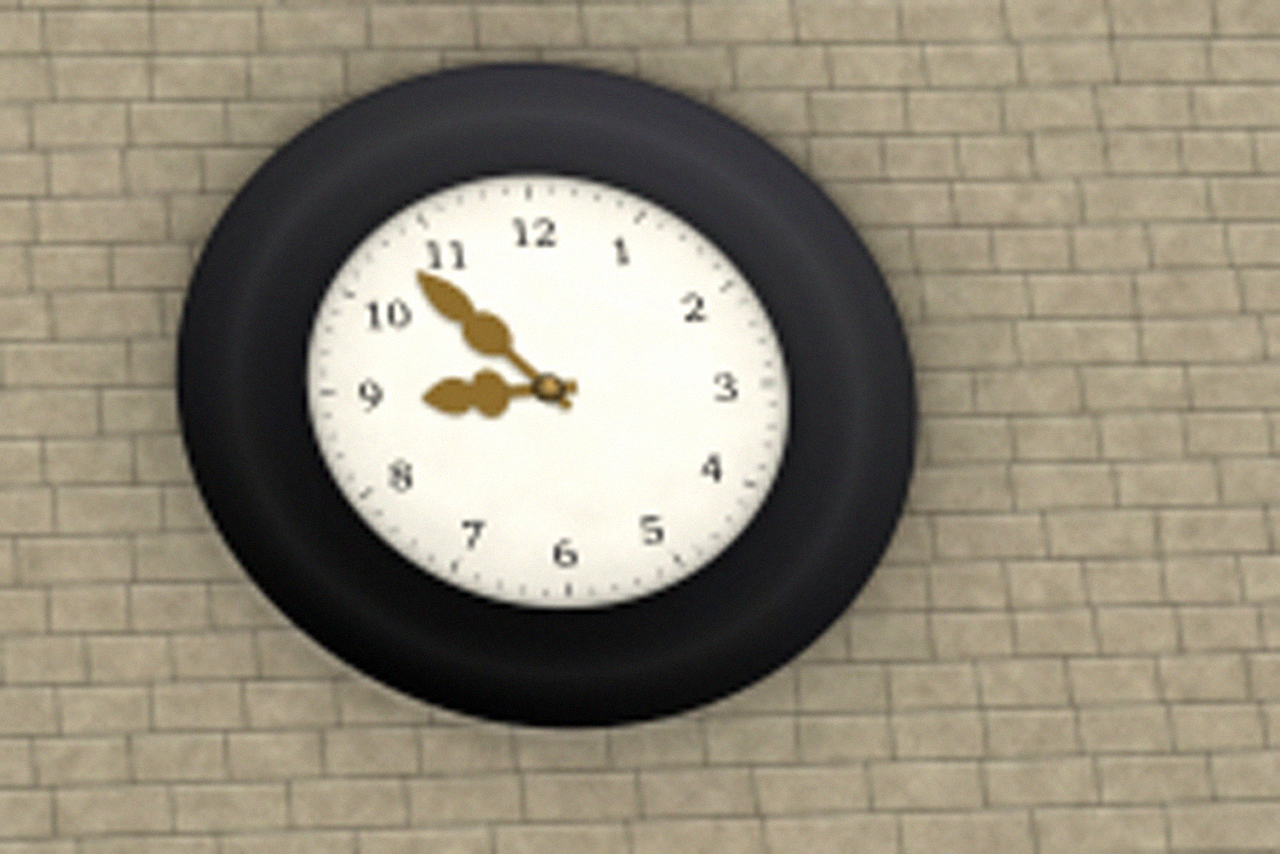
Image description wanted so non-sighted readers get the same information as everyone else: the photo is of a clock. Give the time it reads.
8:53
